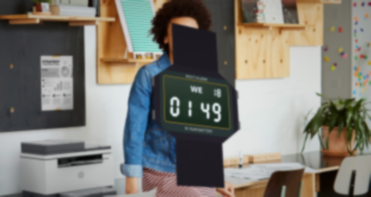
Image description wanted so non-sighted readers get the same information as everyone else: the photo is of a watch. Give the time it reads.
1:49
